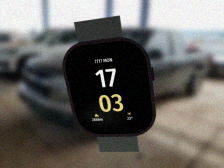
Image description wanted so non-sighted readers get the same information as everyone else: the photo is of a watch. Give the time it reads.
17:03
